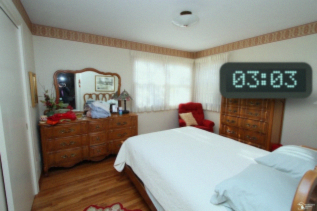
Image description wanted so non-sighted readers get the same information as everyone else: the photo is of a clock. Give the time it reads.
3:03
